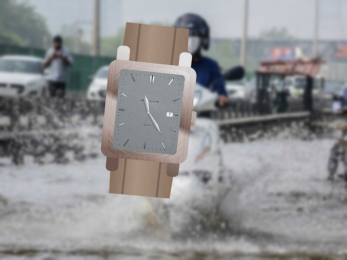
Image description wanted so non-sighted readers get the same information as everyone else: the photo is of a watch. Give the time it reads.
11:24
